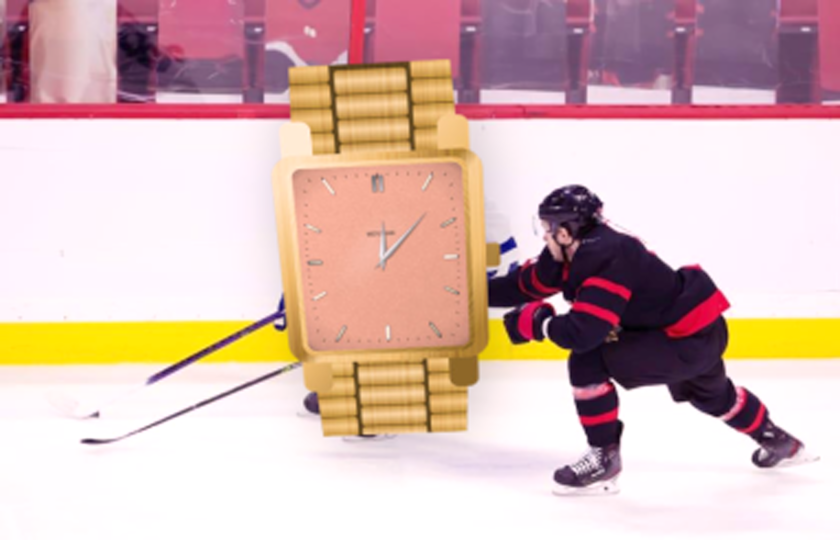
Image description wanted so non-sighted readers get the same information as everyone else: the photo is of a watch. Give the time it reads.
12:07
